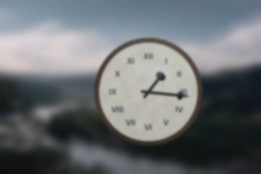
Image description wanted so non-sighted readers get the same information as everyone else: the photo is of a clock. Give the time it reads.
1:16
